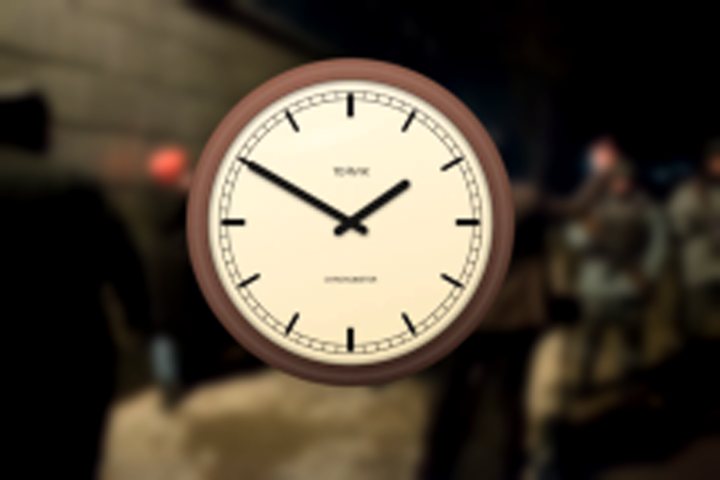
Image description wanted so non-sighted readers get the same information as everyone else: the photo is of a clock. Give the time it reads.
1:50
